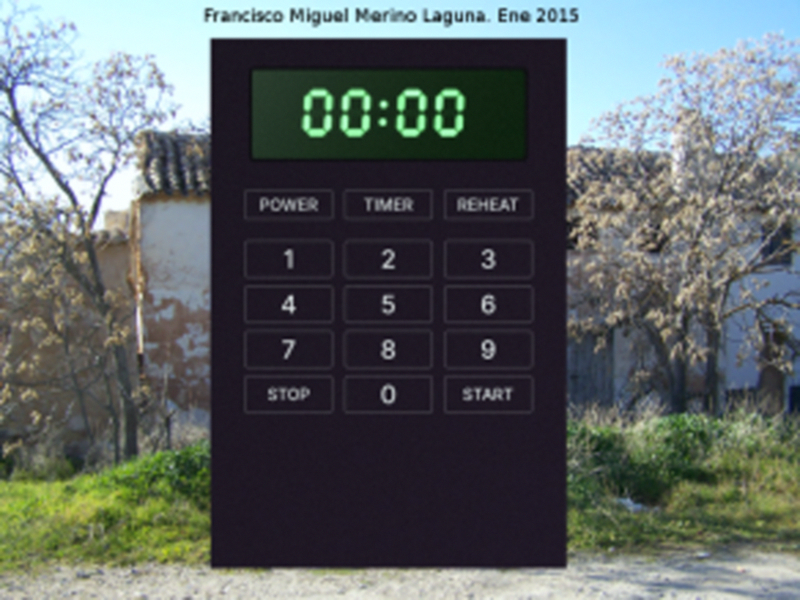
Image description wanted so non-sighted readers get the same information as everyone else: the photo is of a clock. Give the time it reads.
0:00
